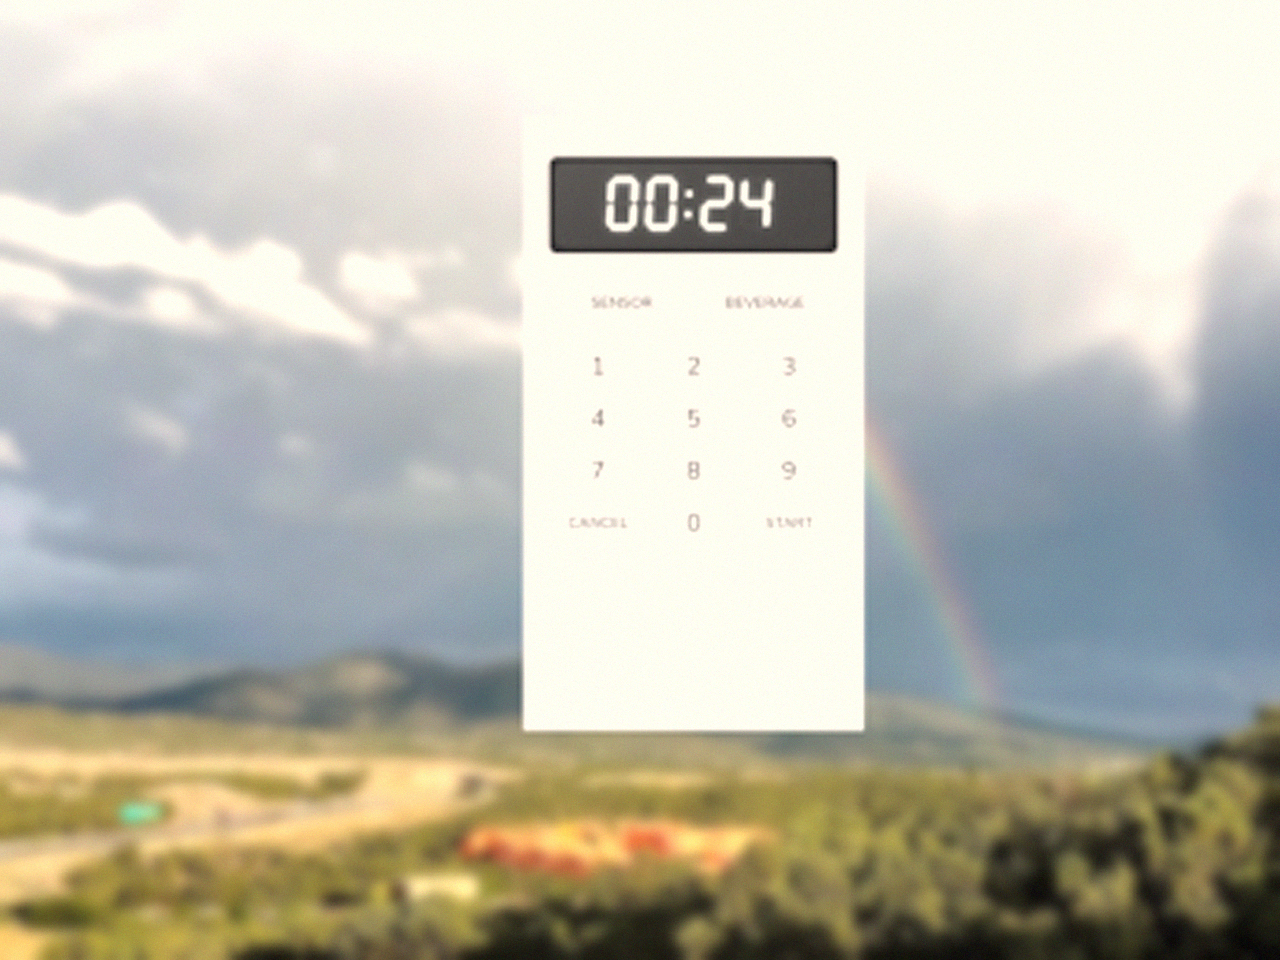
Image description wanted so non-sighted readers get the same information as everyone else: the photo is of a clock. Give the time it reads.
0:24
